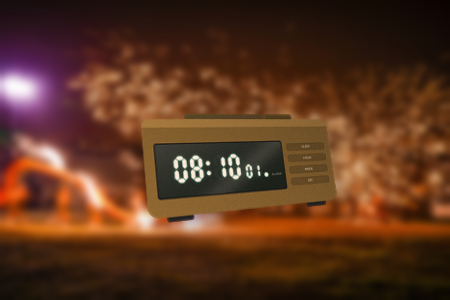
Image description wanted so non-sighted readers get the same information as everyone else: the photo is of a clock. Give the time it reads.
8:10:01
